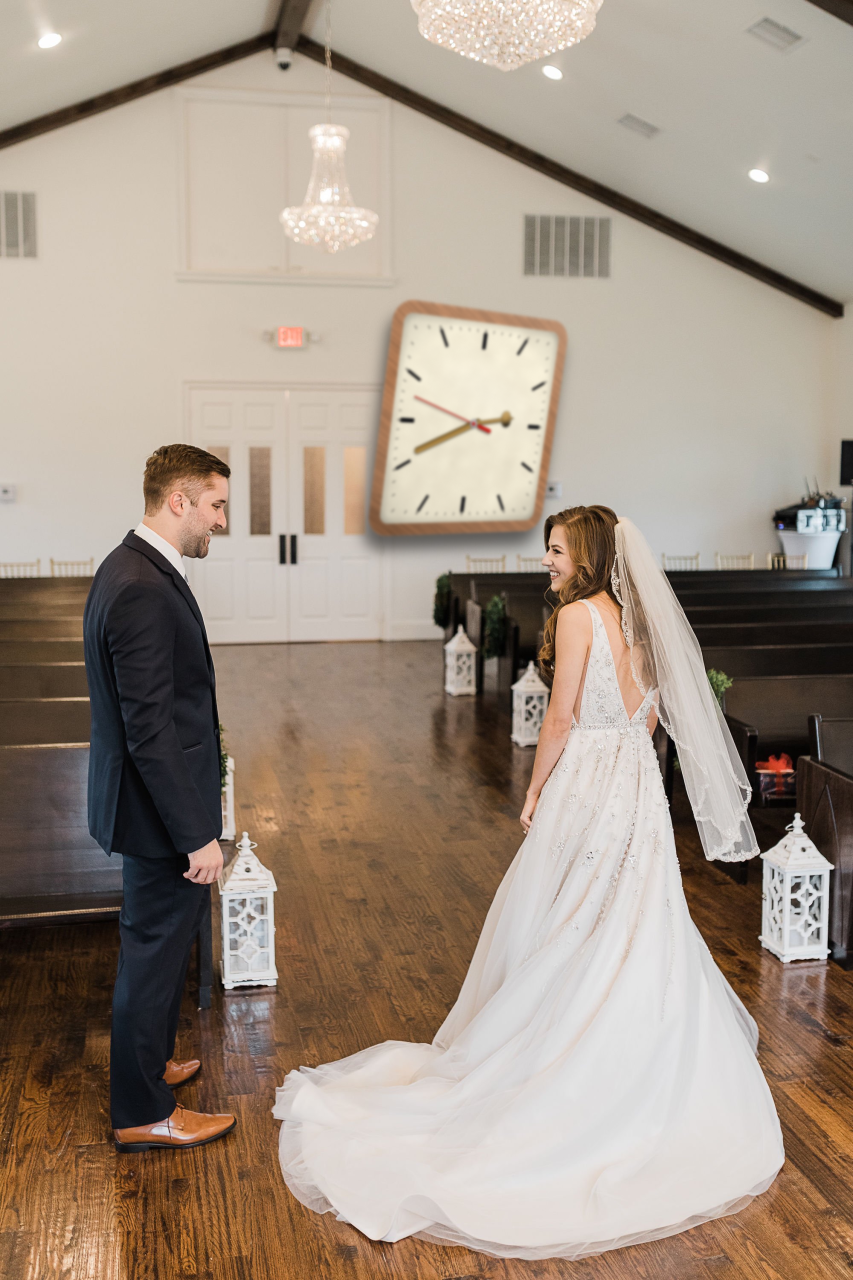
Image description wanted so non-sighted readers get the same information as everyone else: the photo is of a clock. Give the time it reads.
2:40:48
